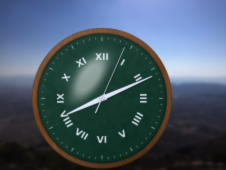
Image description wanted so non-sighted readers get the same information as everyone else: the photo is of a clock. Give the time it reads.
8:11:04
